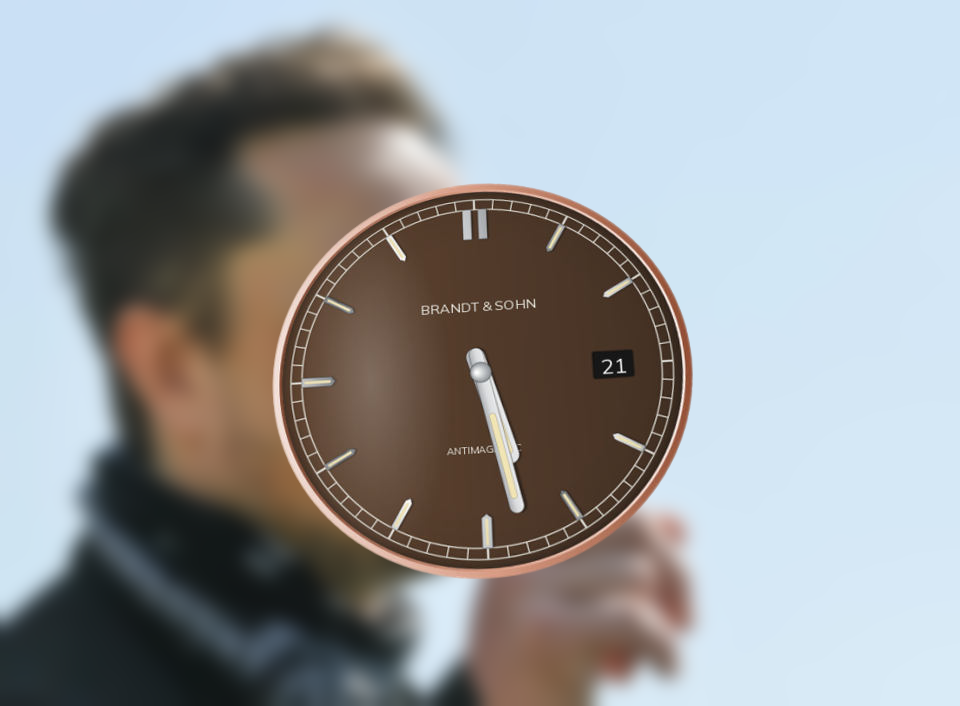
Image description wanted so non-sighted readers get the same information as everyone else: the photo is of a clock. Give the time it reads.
5:28
